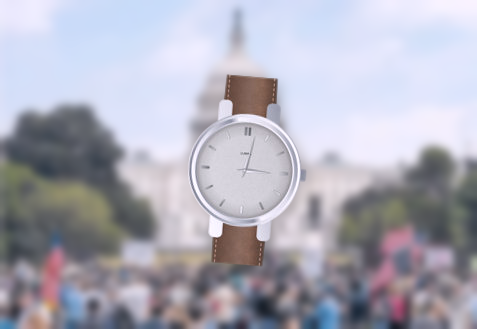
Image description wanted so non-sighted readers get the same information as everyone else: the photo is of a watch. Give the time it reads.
3:02
